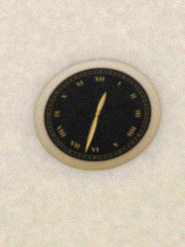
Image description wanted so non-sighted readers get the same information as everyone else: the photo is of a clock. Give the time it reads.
12:32
